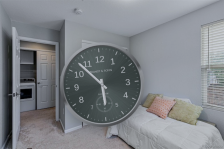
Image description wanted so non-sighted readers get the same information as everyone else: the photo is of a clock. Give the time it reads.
5:53
